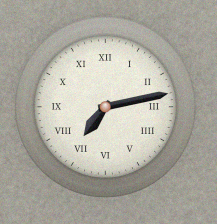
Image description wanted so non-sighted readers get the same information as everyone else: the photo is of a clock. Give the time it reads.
7:13
